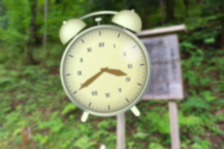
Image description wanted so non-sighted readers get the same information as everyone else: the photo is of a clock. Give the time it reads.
3:40
